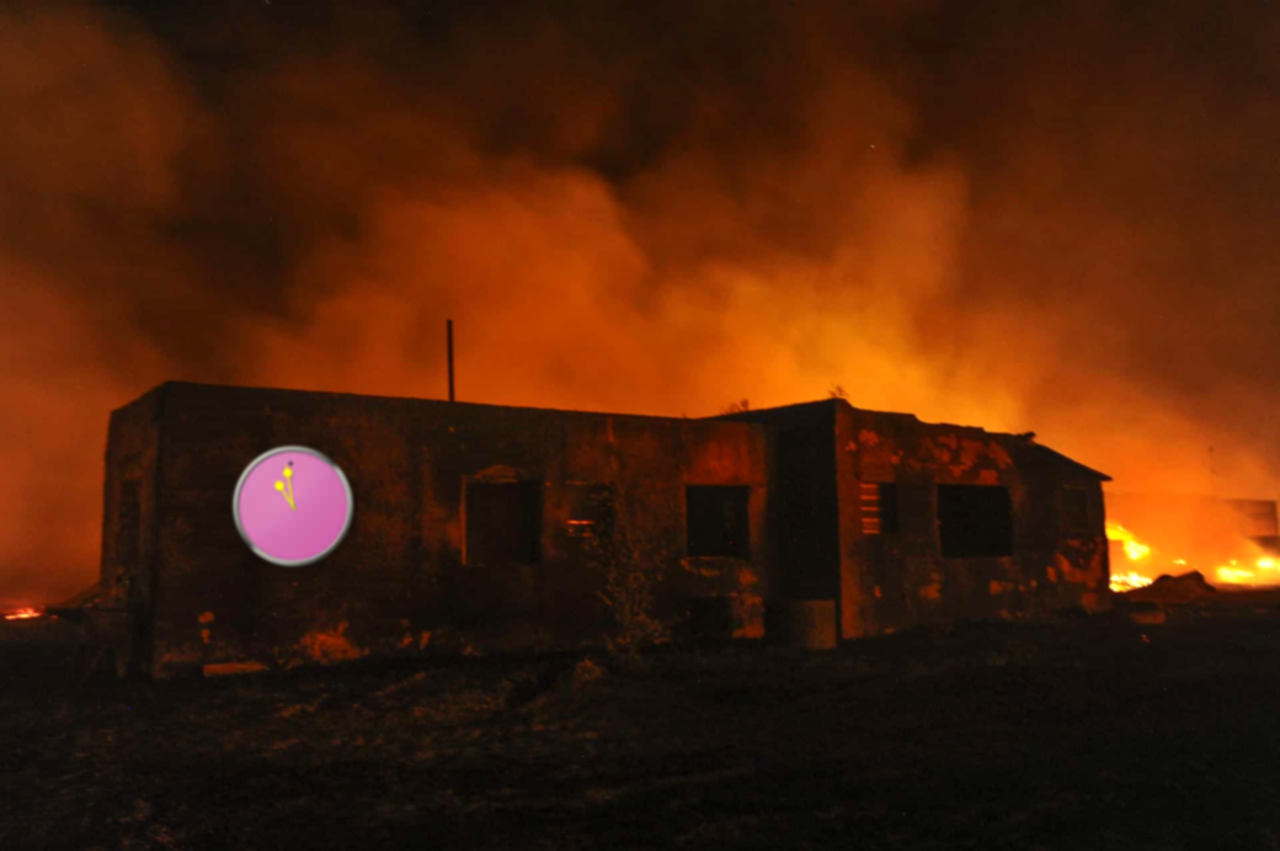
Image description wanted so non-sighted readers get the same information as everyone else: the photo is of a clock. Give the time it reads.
10:59
